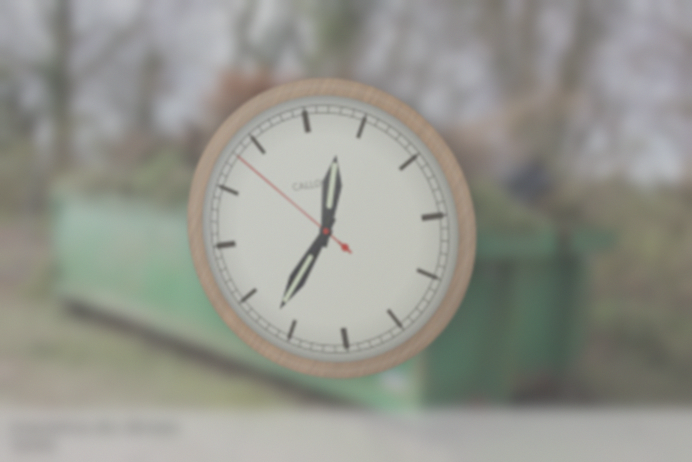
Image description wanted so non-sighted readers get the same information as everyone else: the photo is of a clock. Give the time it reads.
12:36:53
